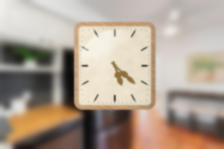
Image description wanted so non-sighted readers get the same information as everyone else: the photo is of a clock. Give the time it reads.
5:22
